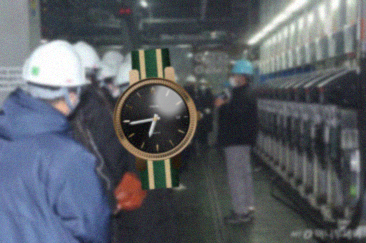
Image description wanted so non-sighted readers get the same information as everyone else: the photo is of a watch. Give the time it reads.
6:44
